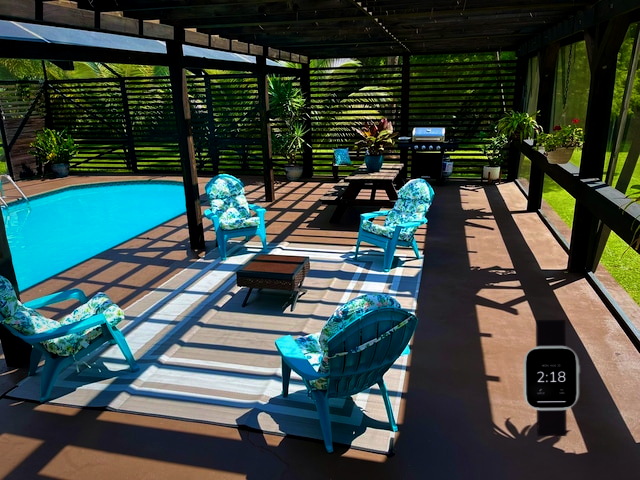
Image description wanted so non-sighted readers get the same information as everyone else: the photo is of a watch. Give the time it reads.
2:18
